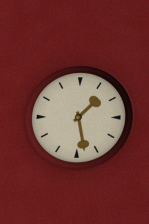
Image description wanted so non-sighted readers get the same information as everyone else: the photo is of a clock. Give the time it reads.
1:28
